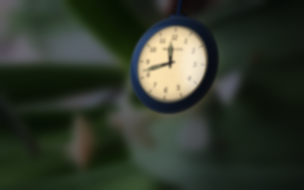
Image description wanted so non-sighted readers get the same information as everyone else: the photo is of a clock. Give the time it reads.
11:42
